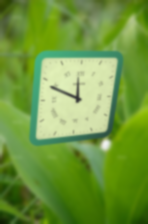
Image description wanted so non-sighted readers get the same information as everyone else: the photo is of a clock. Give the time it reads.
11:49
